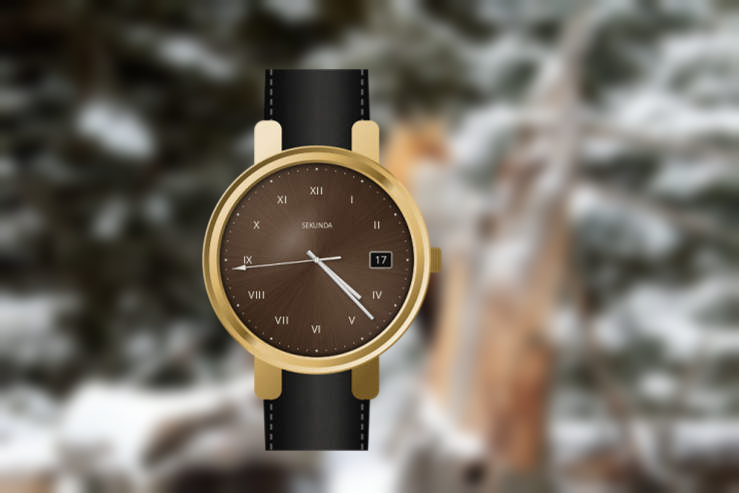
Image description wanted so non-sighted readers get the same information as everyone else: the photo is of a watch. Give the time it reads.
4:22:44
